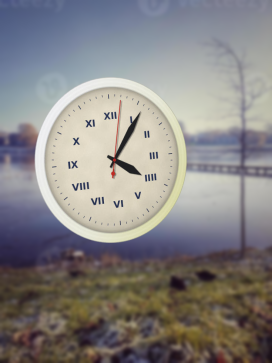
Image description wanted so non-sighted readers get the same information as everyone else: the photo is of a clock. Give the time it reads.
4:06:02
